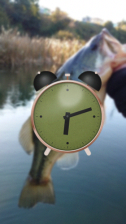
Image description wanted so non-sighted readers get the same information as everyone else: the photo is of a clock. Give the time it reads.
6:12
